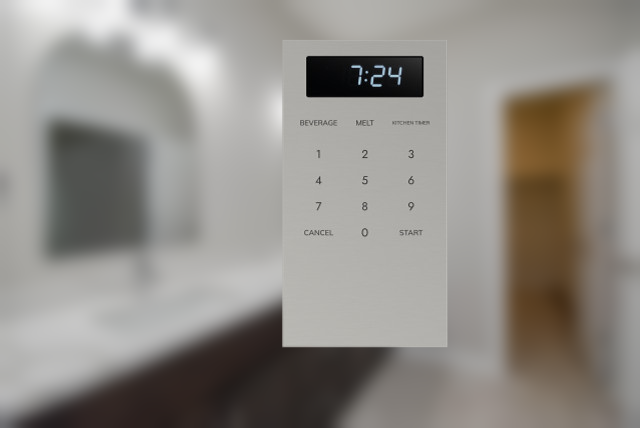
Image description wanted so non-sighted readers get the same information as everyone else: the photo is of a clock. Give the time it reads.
7:24
